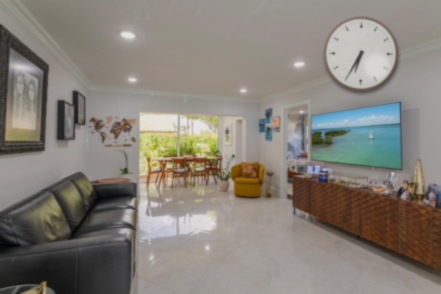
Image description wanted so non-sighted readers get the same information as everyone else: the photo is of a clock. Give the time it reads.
6:35
